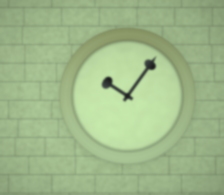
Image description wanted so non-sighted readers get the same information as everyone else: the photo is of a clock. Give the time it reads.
10:06
